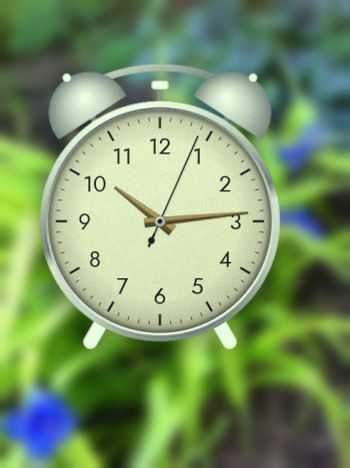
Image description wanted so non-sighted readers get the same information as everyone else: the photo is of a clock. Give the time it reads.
10:14:04
